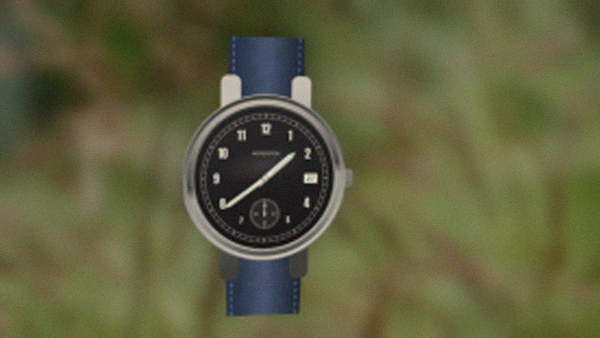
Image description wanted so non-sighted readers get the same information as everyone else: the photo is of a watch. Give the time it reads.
1:39
